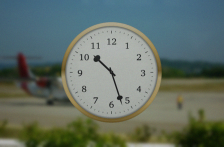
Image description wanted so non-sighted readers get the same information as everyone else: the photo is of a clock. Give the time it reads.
10:27
